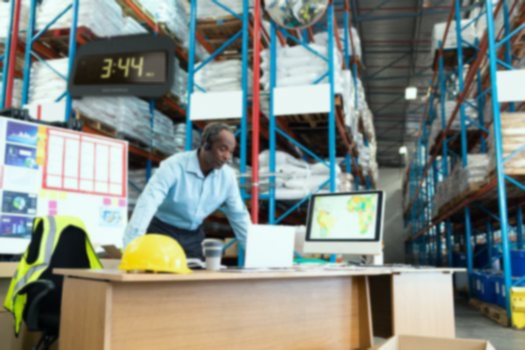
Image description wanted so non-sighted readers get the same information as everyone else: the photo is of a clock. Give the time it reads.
3:44
